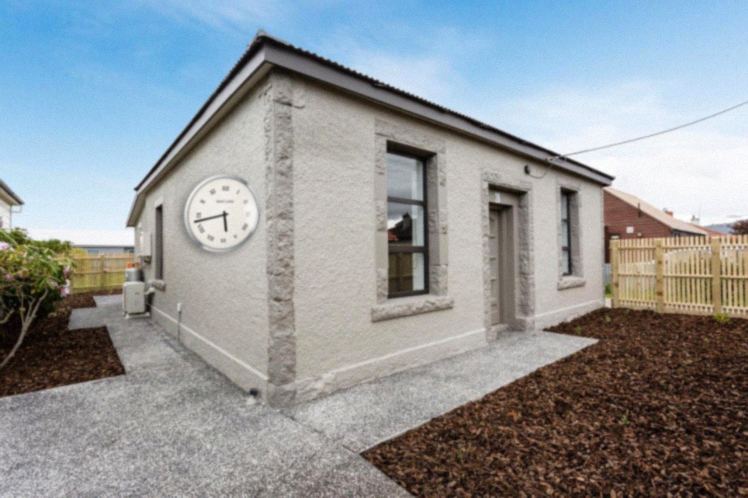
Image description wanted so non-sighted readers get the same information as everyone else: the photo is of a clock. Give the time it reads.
5:43
